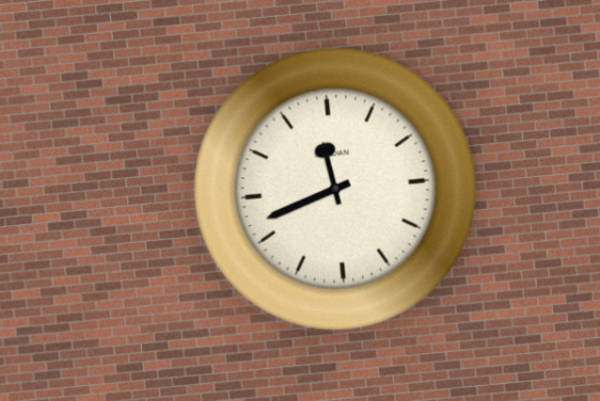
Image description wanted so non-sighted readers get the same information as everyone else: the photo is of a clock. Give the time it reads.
11:42
